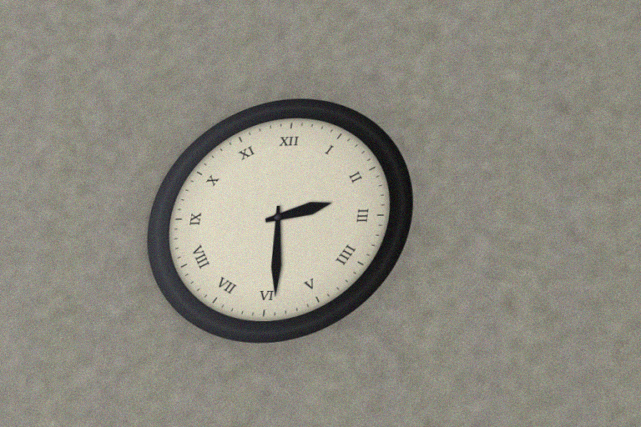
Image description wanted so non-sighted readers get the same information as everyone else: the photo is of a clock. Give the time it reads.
2:29
